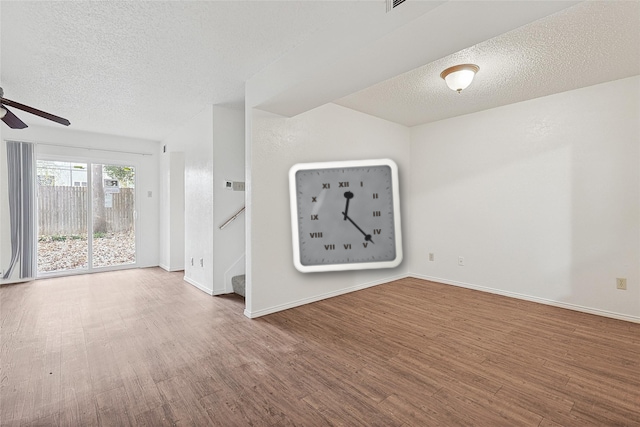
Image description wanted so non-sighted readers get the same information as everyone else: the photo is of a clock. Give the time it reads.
12:23
